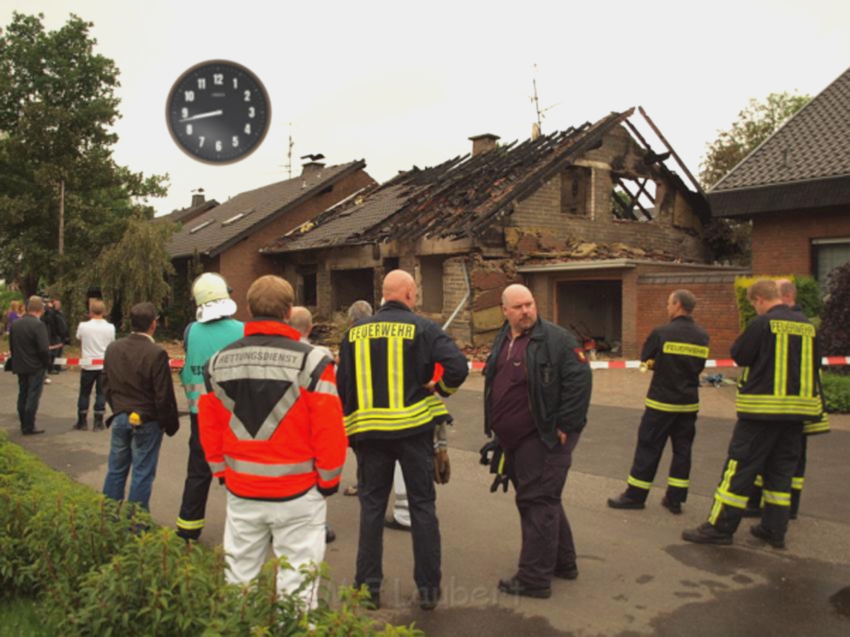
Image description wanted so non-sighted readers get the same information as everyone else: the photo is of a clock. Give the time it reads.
8:43
